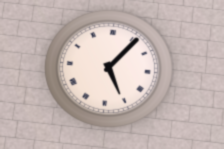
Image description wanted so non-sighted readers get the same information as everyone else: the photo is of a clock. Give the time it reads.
5:06
